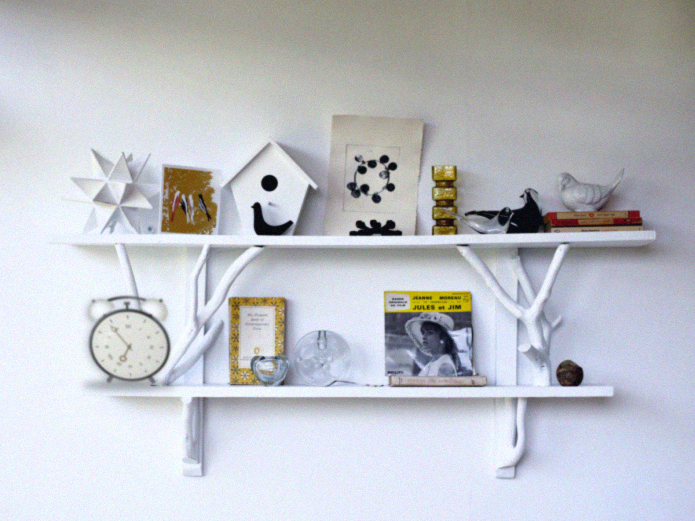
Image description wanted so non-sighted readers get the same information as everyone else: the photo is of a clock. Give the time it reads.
6:54
